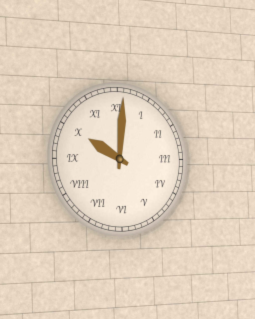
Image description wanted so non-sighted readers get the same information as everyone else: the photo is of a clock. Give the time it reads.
10:01
